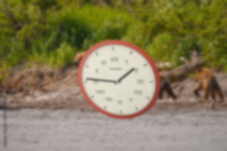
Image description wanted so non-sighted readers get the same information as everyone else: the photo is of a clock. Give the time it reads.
1:46
